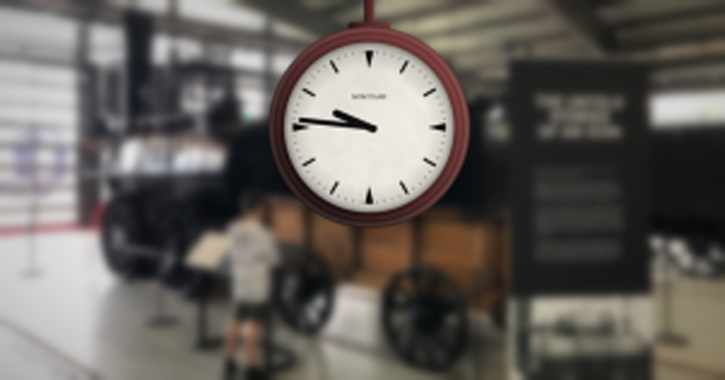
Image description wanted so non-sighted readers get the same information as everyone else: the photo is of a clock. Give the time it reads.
9:46
